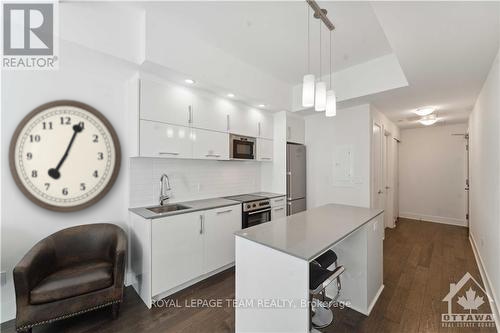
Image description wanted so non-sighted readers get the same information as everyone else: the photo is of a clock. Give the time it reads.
7:04
